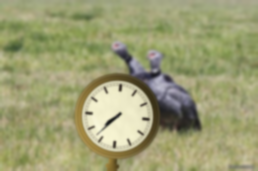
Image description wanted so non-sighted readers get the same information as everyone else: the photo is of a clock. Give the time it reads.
7:37
